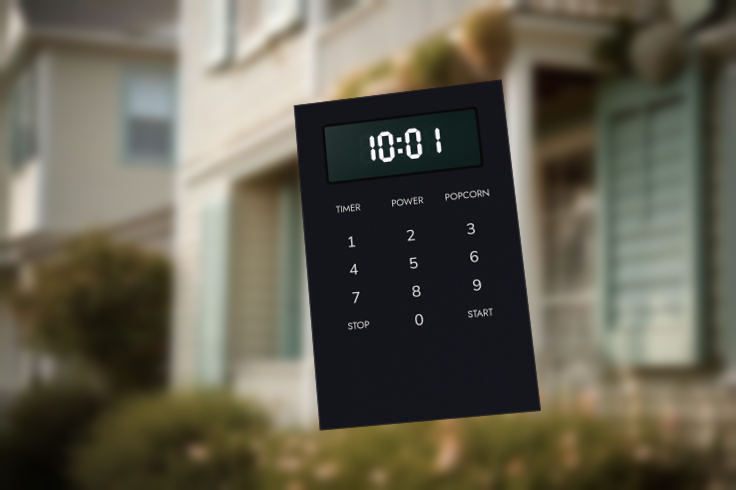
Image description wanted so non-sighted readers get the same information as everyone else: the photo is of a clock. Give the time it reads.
10:01
